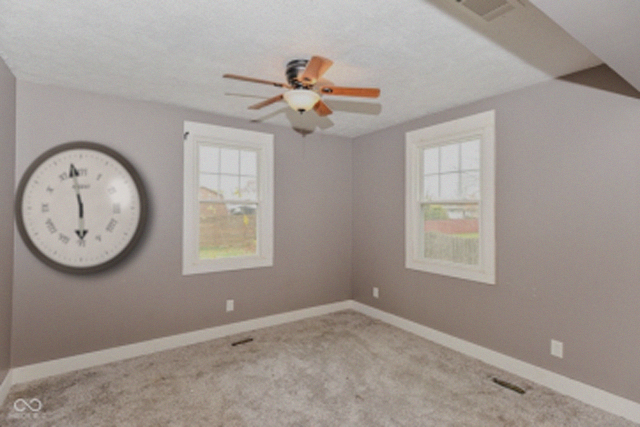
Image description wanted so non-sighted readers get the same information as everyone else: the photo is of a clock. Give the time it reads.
5:58
